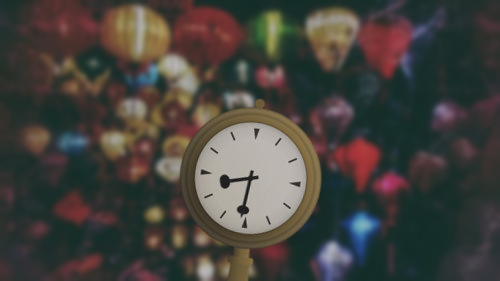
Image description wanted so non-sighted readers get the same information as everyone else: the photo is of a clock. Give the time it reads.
8:31
